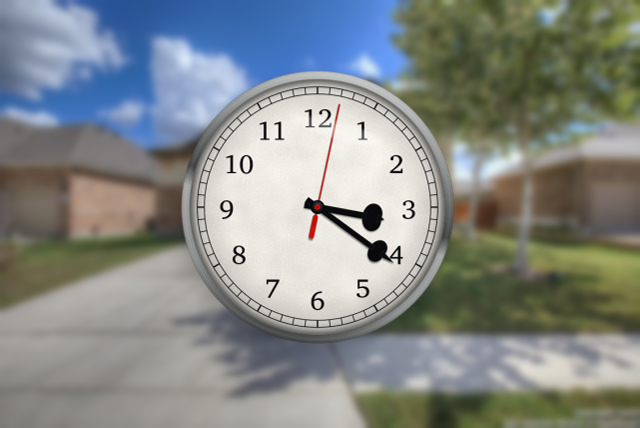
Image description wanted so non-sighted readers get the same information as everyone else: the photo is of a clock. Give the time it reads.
3:21:02
